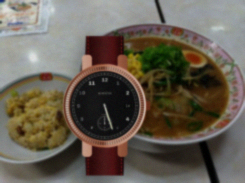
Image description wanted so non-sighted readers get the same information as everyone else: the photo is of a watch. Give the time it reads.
5:27
